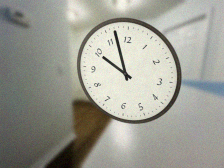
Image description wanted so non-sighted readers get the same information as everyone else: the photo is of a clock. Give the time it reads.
9:57
